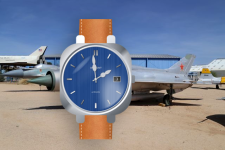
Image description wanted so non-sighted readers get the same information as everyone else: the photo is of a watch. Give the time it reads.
1:59
